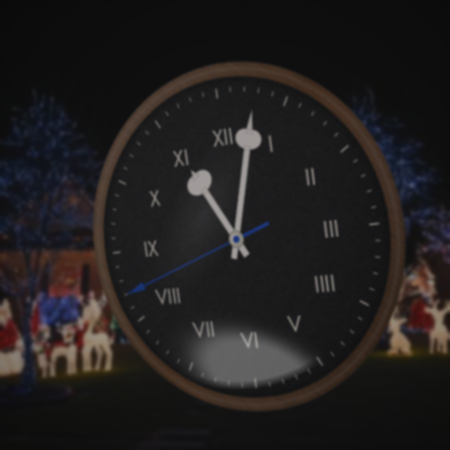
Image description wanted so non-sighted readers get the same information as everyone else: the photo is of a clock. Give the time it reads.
11:02:42
